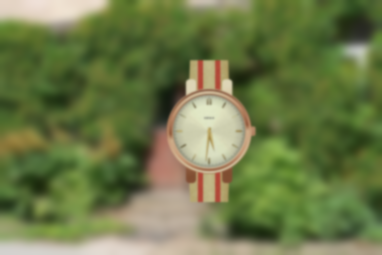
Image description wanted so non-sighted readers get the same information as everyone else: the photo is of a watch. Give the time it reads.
5:31
